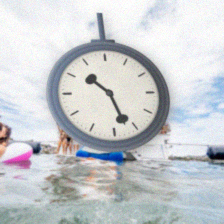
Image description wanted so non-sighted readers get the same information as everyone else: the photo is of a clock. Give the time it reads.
10:27
